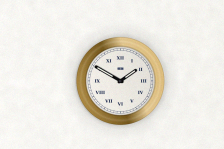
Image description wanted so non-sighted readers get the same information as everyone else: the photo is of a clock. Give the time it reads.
1:50
